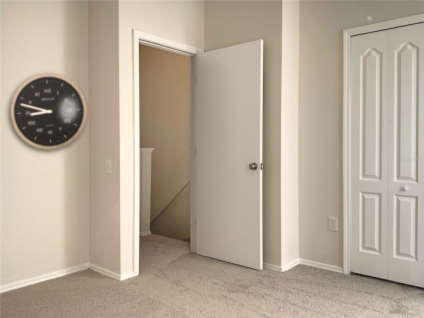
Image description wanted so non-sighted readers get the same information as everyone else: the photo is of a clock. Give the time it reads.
8:48
